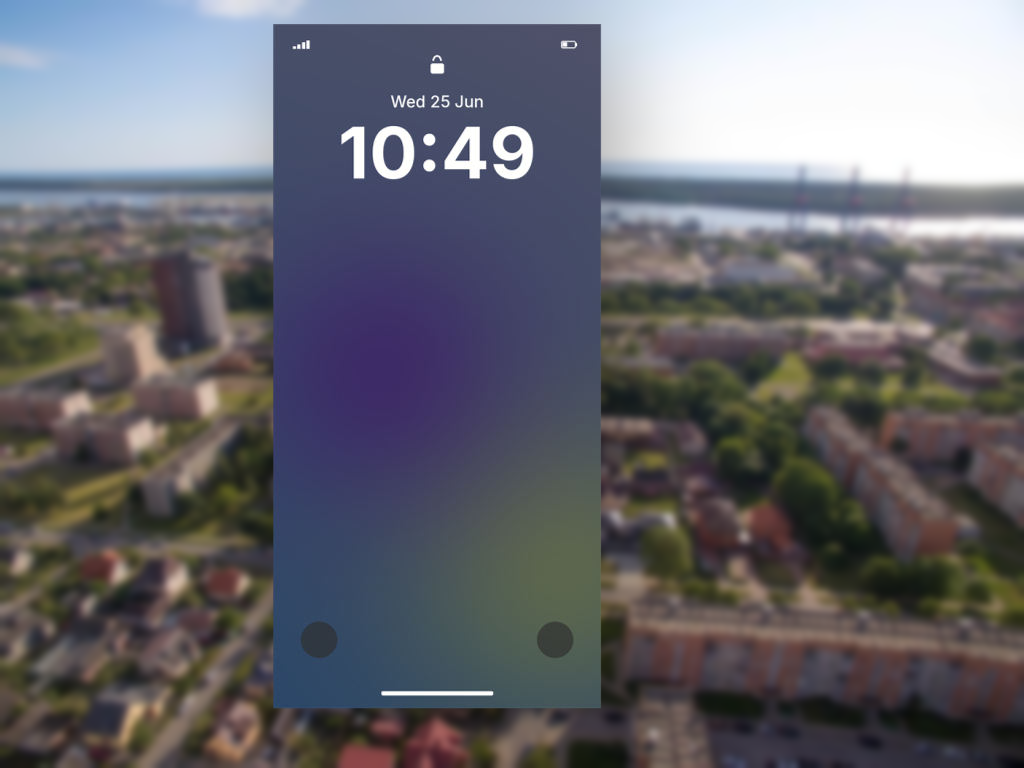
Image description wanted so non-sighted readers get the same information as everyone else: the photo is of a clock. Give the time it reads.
10:49
